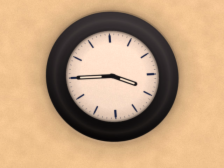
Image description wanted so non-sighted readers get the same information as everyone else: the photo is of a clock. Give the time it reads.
3:45
